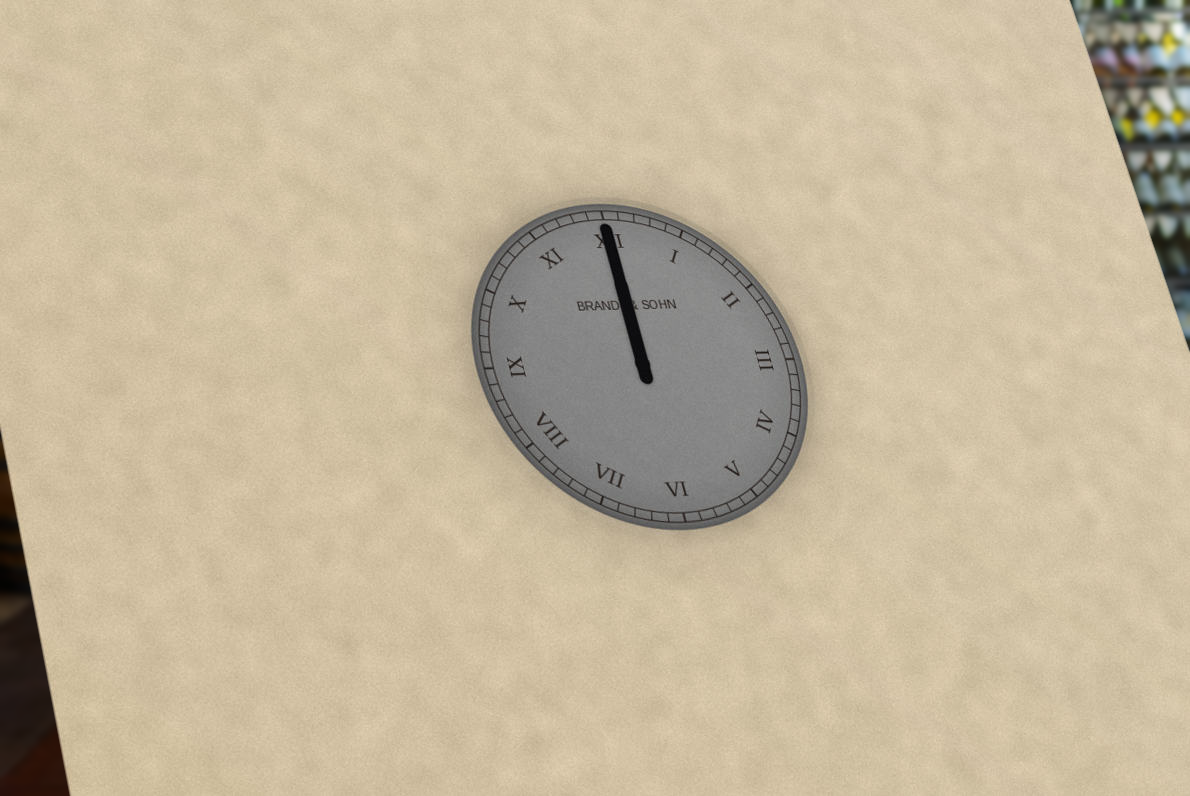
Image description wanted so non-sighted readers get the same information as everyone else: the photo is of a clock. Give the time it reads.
12:00
